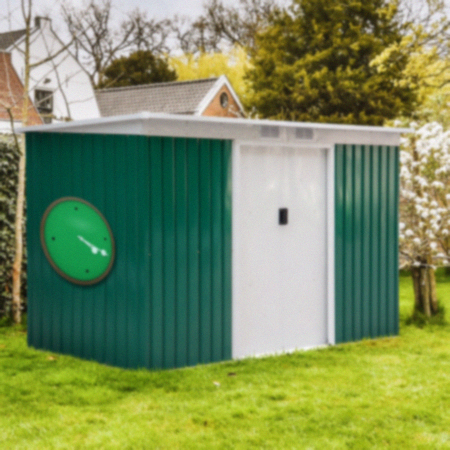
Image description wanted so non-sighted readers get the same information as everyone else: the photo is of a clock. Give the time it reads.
4:20
